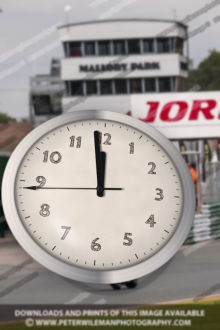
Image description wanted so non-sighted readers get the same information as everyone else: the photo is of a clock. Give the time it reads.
11:58:44
